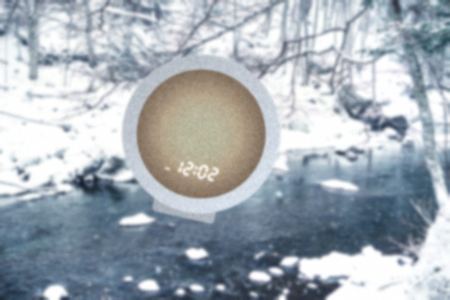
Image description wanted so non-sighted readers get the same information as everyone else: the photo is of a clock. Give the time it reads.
12:02
